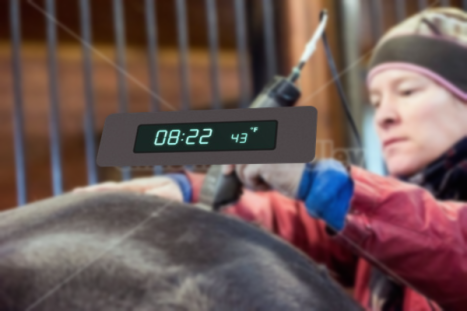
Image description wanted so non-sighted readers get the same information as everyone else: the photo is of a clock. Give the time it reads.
8:22
